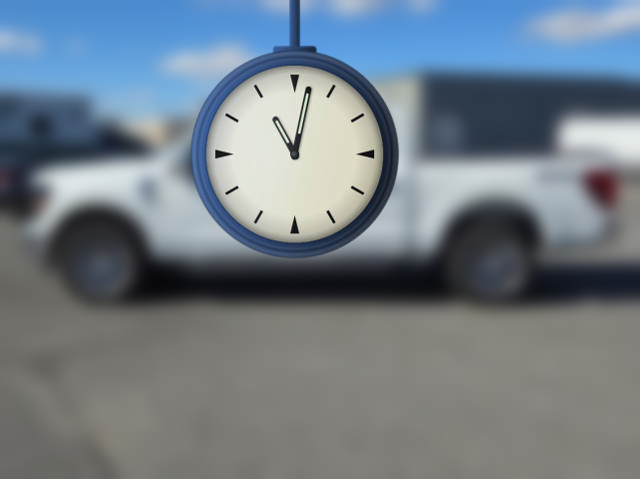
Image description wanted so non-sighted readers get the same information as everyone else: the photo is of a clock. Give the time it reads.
11:02
